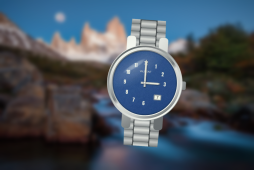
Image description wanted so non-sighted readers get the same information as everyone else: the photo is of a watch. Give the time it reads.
3:00
